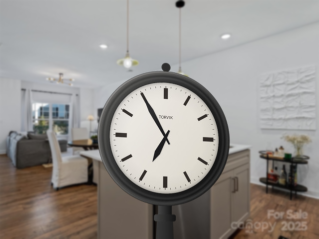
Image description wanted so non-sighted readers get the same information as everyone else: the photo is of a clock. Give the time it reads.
6:55
